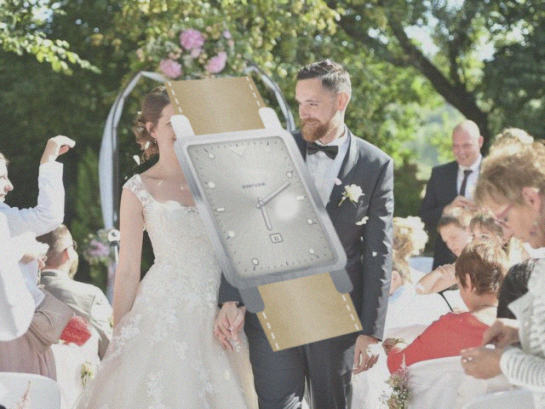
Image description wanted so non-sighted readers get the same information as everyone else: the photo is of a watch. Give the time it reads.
6:11
